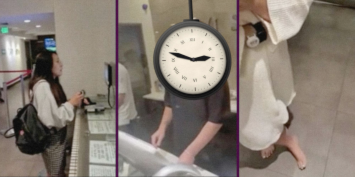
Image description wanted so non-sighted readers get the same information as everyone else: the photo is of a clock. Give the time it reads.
2:48
